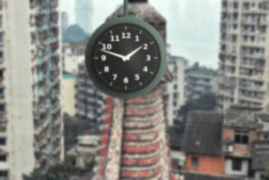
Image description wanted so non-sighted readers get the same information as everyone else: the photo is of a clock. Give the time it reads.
1:48
